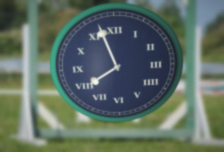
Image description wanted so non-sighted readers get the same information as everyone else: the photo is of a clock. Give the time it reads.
7:57
